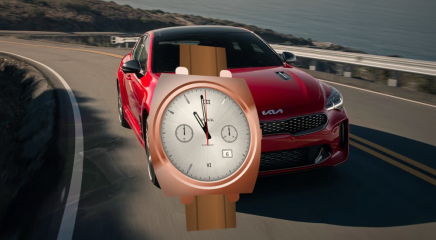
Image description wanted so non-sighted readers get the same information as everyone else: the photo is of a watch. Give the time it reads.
10:59
